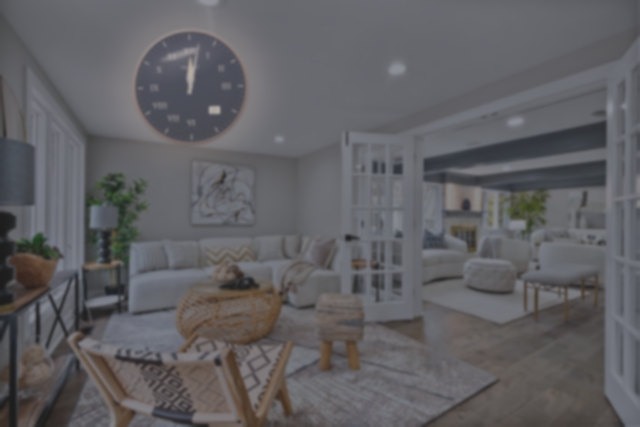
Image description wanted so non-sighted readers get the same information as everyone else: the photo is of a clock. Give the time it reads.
12:02
